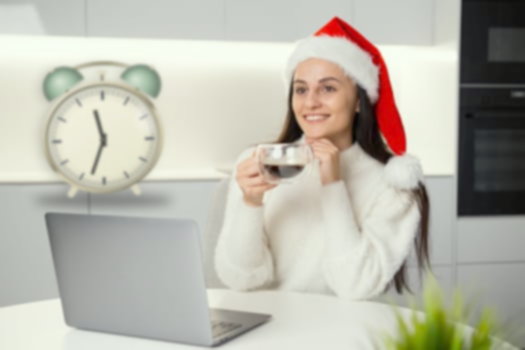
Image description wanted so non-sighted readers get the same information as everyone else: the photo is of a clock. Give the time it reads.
11:33
